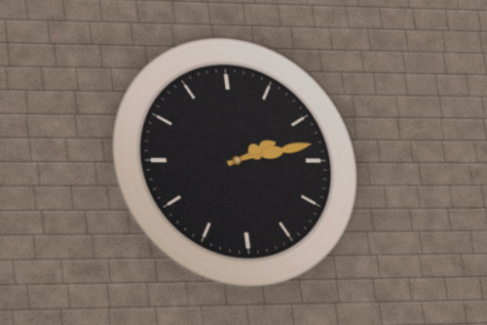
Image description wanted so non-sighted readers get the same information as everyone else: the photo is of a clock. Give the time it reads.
2:13
